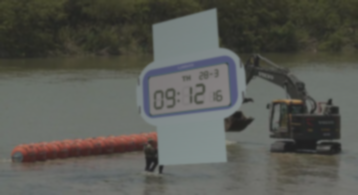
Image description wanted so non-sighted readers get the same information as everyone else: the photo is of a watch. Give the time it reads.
9:12
